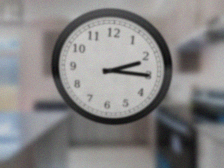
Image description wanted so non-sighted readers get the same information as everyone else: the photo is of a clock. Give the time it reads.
2:15
